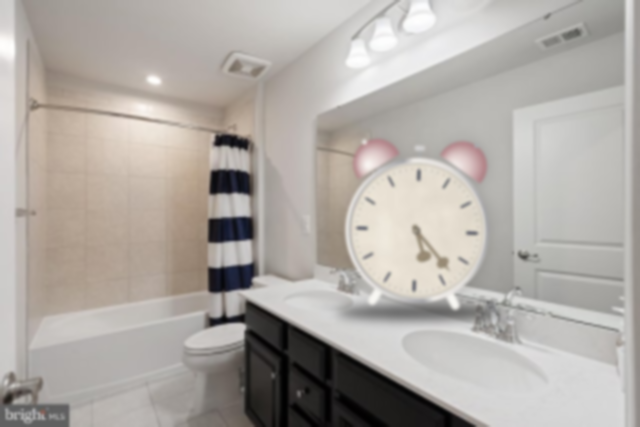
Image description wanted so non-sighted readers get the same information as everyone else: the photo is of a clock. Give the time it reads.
5:23
